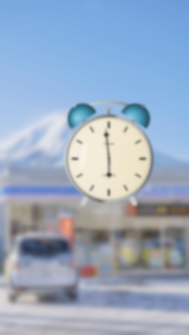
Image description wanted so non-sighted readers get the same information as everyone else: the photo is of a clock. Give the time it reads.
5:59
